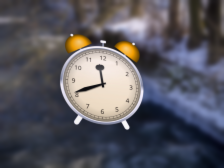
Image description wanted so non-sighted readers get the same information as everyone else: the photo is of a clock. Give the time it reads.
11:41
